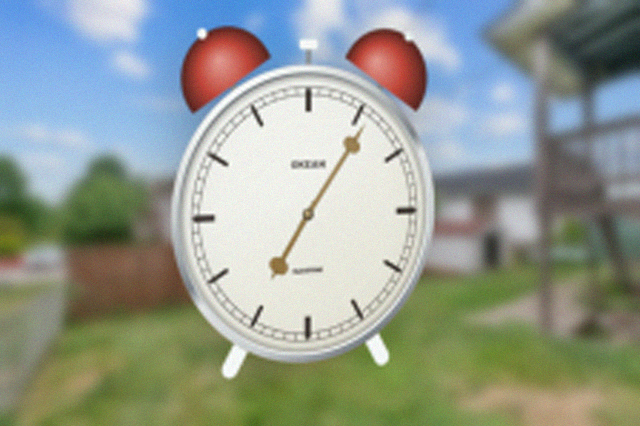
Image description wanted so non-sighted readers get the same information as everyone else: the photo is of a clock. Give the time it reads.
7:06
